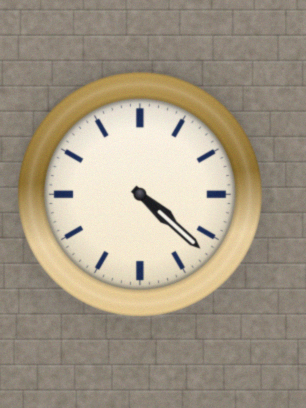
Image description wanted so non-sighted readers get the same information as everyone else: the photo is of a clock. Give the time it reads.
4:22
